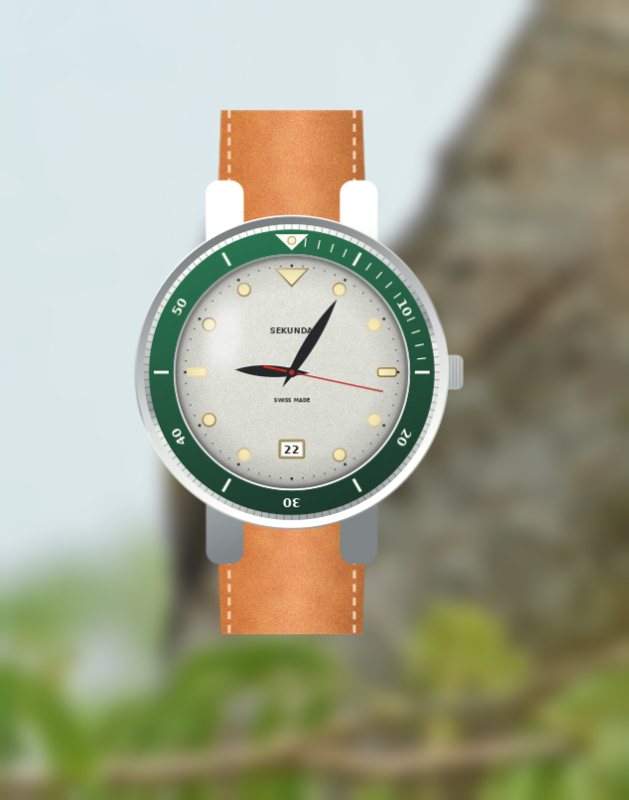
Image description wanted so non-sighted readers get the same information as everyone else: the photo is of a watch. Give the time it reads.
9:05:17
